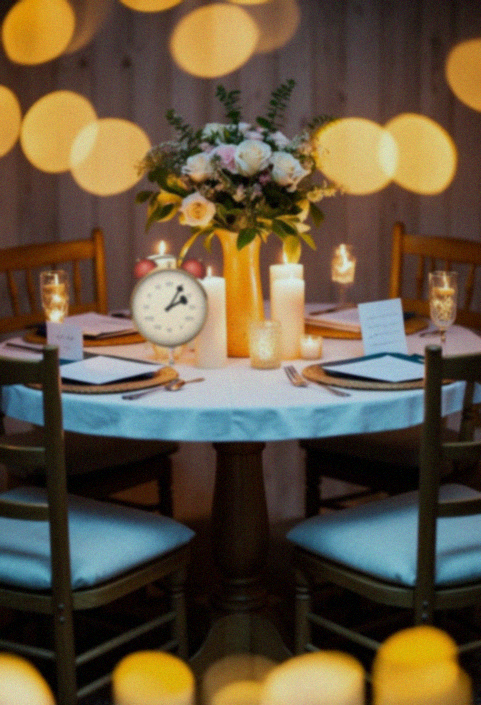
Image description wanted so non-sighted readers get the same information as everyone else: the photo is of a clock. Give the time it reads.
2:05
